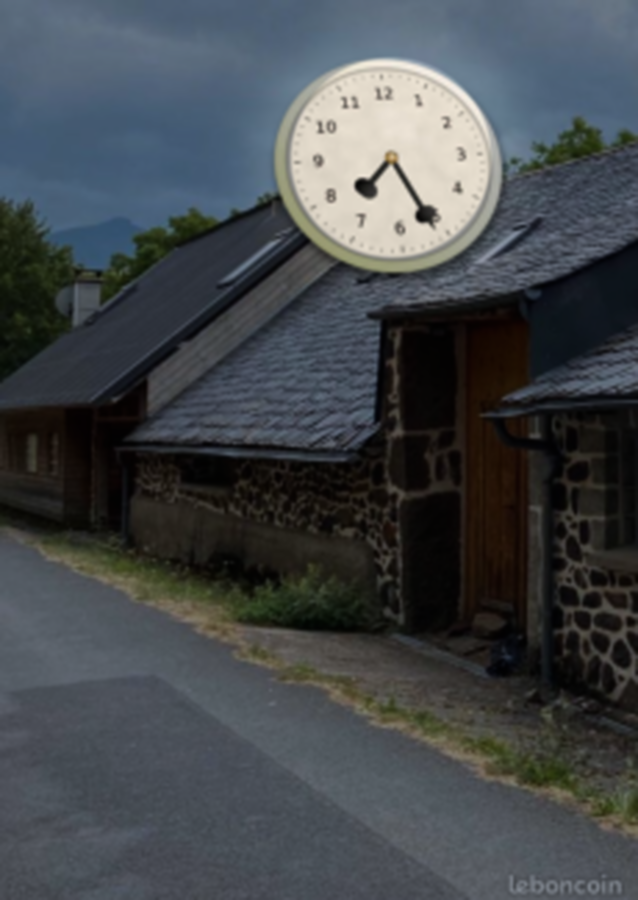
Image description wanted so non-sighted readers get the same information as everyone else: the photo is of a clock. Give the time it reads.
7:26
